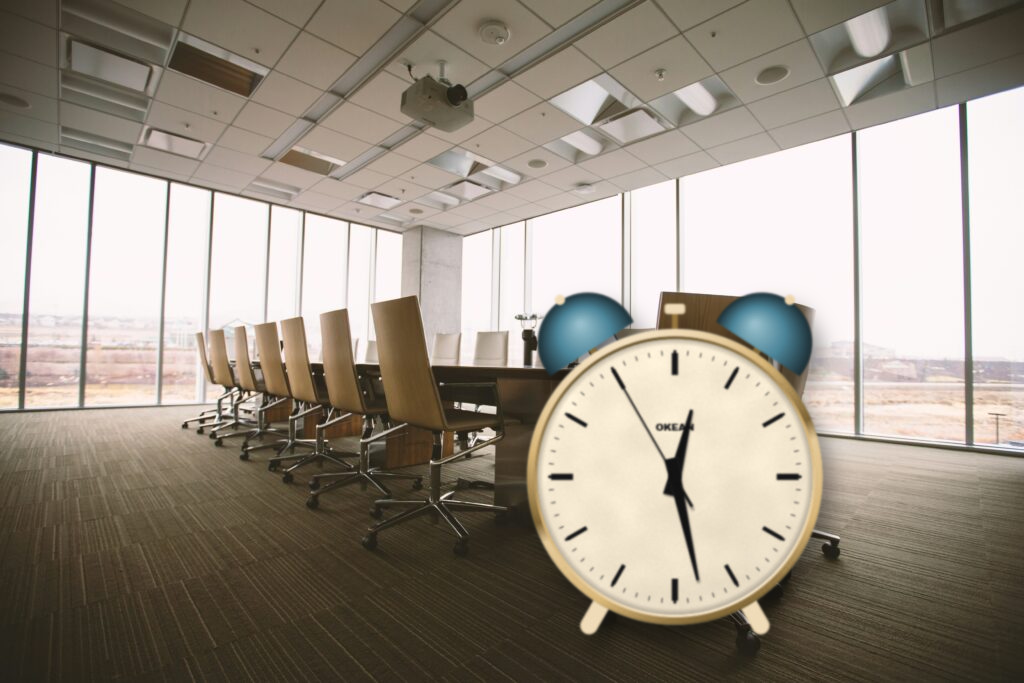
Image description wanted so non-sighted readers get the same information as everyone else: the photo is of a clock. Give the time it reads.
12:27:55
